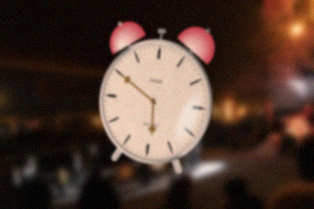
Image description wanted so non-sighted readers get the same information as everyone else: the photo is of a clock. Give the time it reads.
5:50
